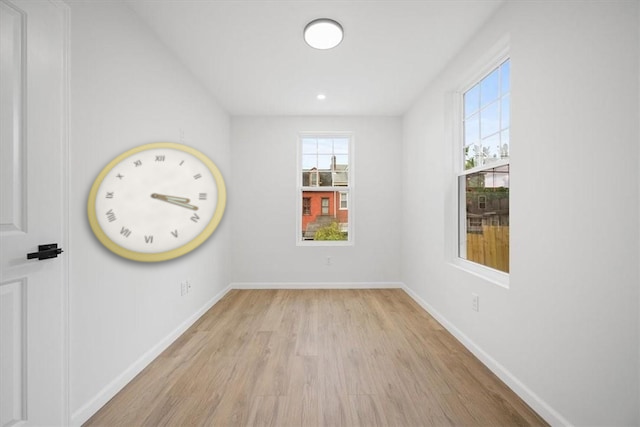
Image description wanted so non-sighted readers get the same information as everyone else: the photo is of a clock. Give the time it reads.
3:18
